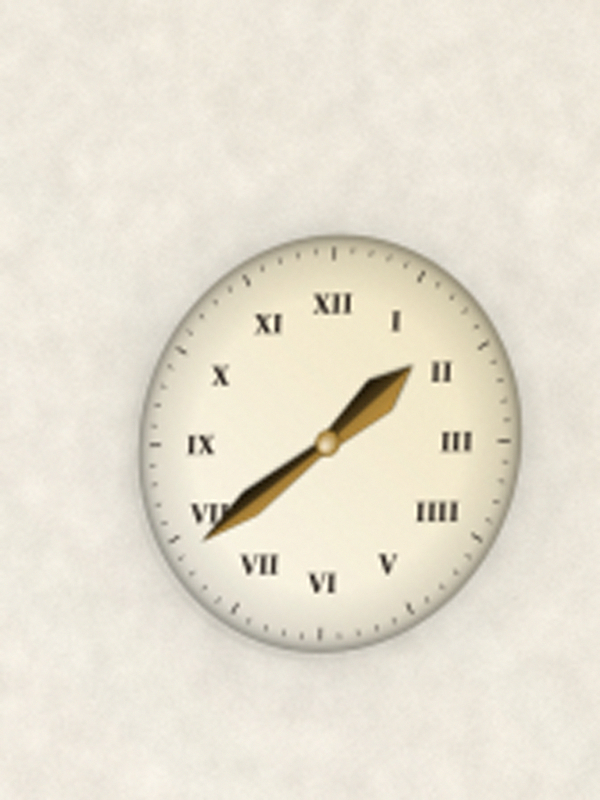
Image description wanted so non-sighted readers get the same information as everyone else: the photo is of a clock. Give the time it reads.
1:39
